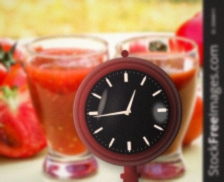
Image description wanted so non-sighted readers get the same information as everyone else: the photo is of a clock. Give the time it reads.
12:44
